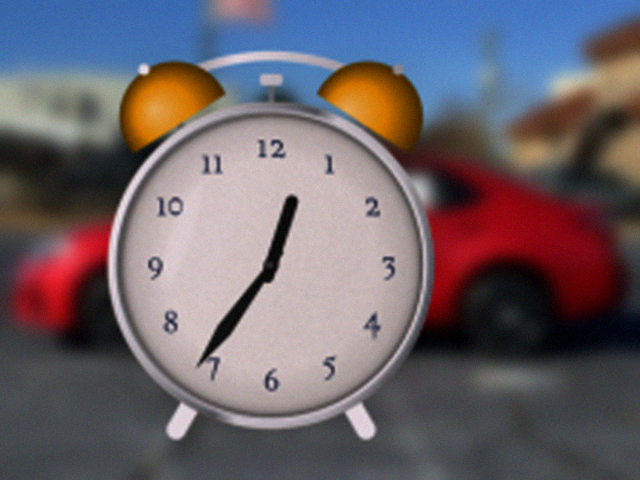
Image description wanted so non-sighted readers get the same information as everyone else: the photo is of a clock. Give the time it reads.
12:36
